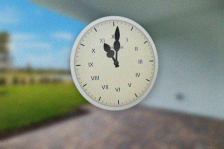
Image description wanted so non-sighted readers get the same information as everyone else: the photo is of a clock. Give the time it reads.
11:01
